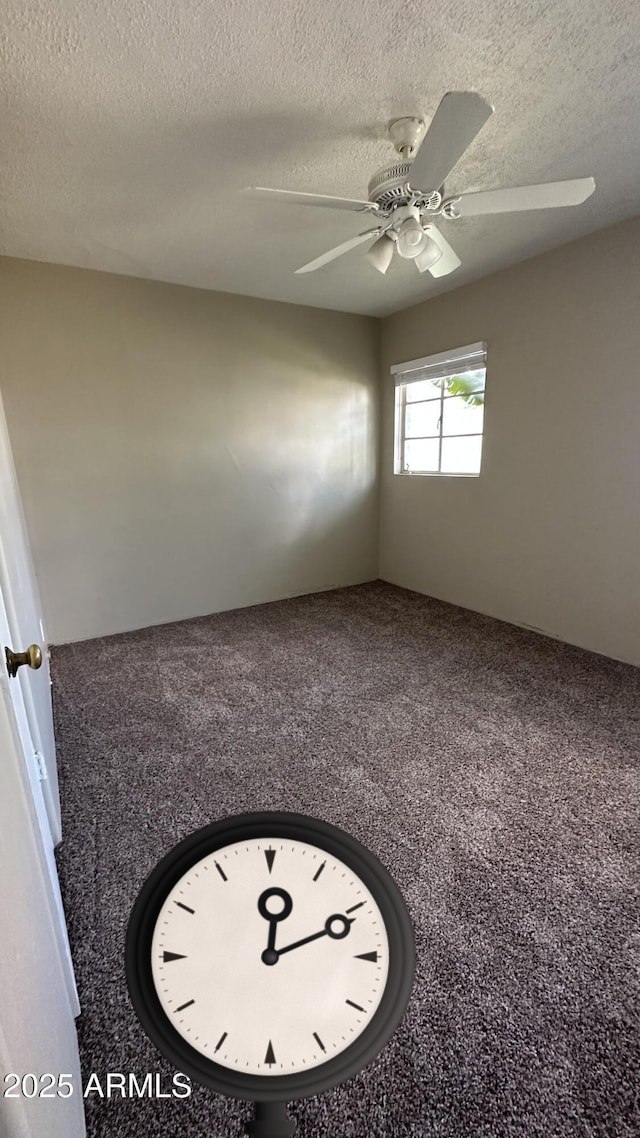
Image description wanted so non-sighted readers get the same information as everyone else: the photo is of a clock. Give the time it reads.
12:11
